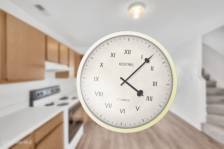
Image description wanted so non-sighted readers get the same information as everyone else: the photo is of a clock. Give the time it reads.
4:07
